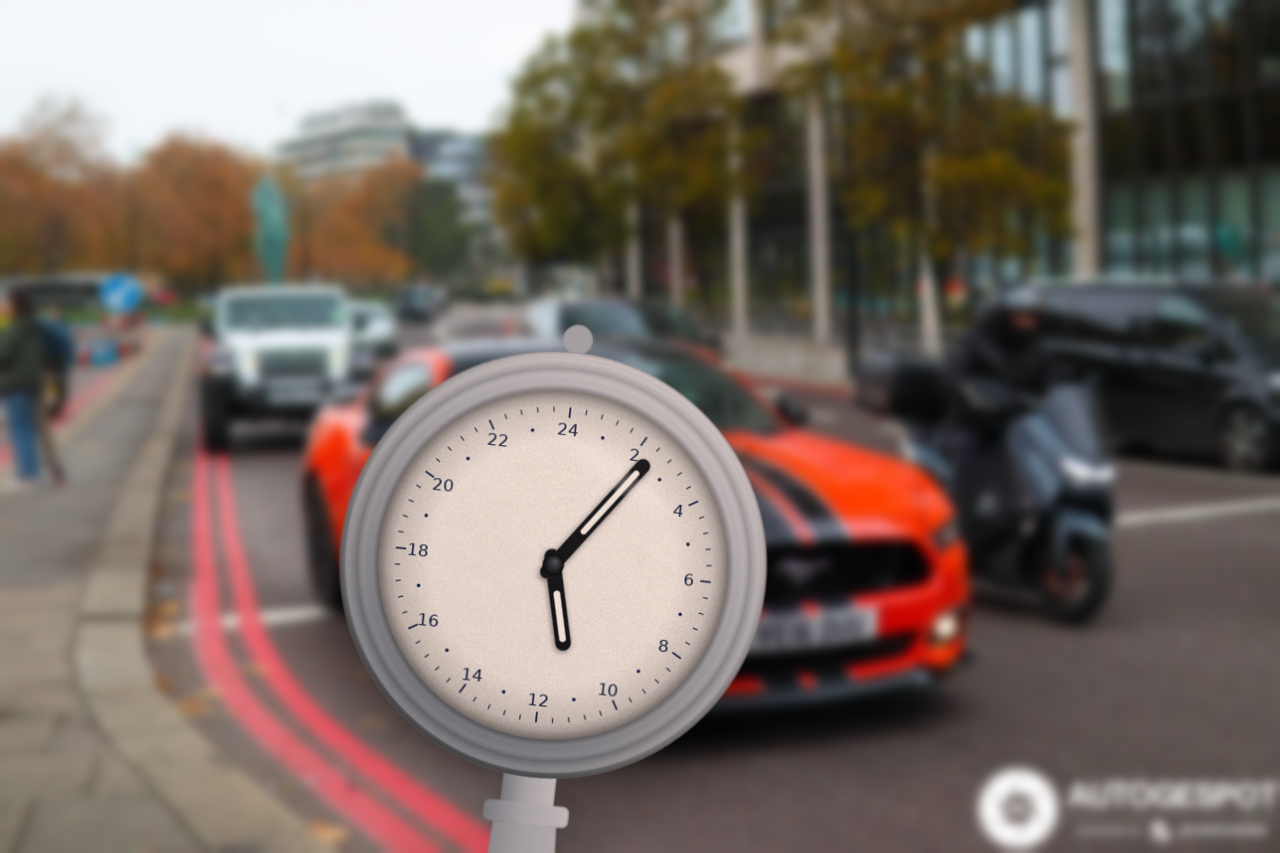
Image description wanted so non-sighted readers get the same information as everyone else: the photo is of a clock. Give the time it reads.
11:06
